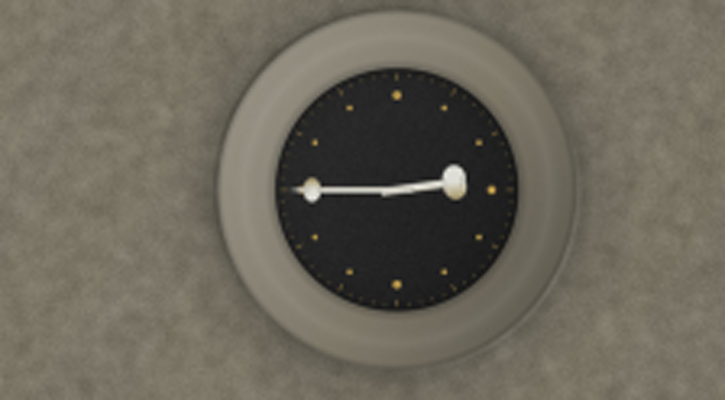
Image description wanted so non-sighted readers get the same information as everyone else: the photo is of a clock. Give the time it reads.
2:45
